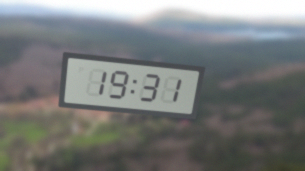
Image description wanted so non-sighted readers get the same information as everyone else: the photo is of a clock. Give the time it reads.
19:31
